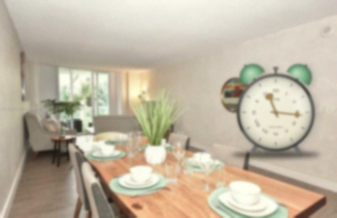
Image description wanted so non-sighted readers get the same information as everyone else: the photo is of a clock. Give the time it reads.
11:16
